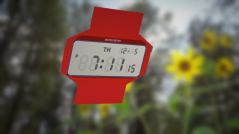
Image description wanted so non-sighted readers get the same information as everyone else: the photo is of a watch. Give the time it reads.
7:11:15
